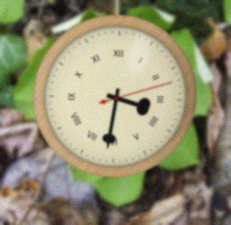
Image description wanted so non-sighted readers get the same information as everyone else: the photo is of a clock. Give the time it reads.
3:31:12
